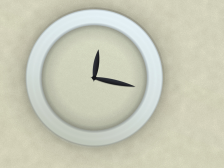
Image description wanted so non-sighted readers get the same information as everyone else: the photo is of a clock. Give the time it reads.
12:17
